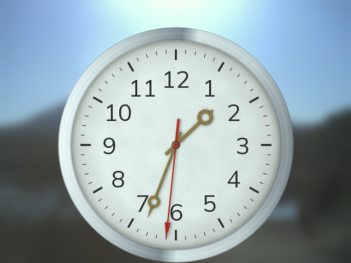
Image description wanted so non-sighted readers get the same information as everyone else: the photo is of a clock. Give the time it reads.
1:33:31
